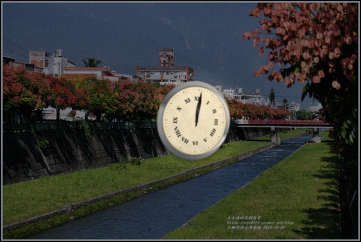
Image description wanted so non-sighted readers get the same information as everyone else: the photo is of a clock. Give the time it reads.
12:01
